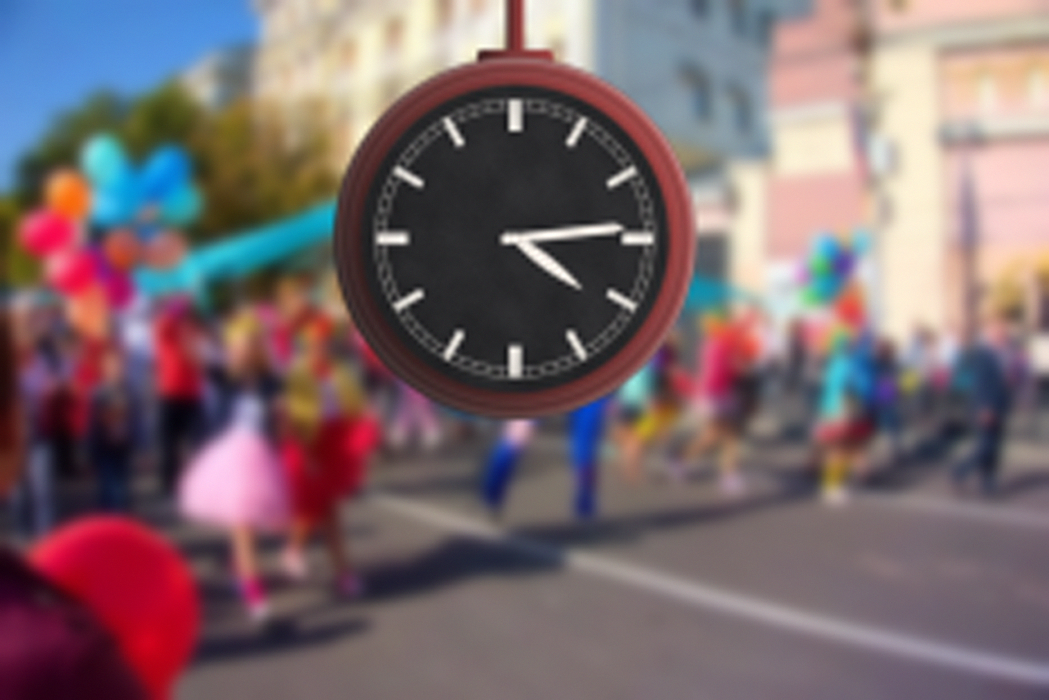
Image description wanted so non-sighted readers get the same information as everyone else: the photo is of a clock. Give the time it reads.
4:14
